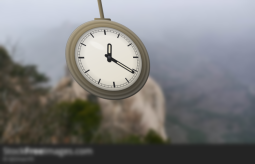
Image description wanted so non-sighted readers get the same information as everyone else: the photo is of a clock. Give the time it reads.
12:21
